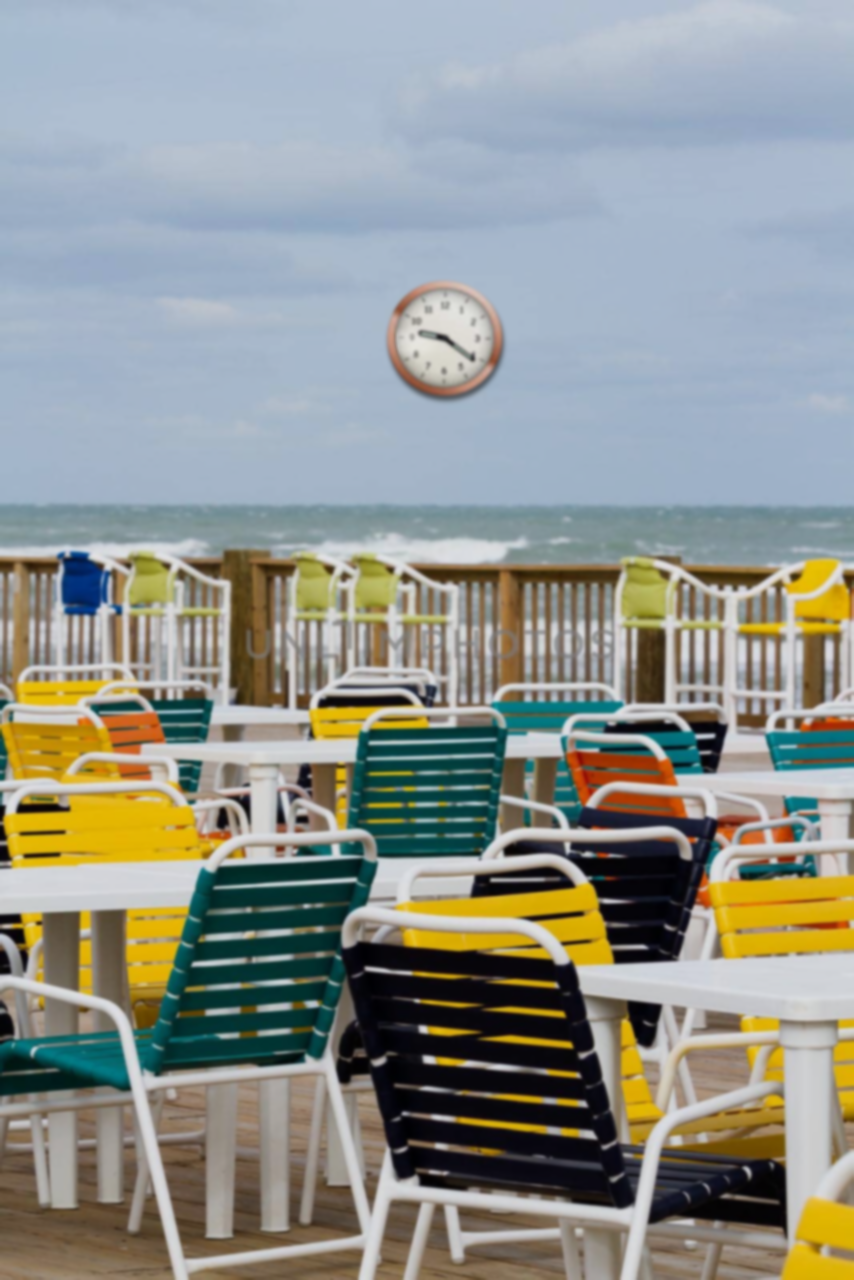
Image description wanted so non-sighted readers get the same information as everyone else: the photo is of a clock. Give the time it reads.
9:21
